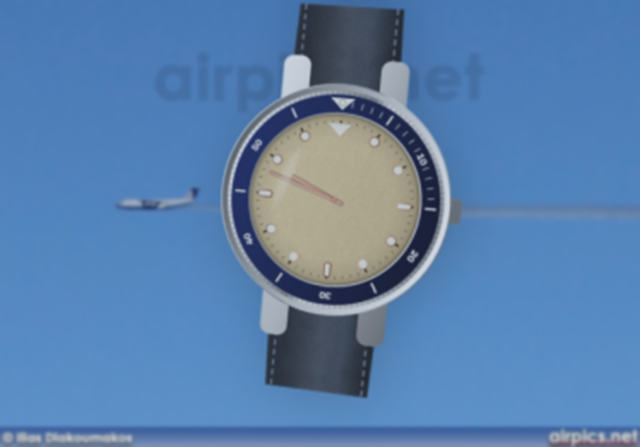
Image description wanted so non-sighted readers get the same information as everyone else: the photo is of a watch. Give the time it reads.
9:48
